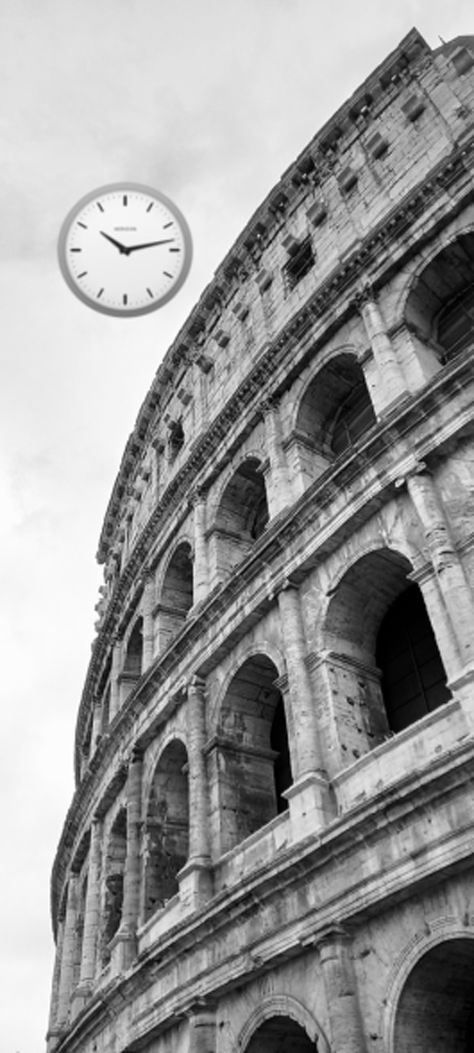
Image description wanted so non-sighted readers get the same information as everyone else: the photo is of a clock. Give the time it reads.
10:13
